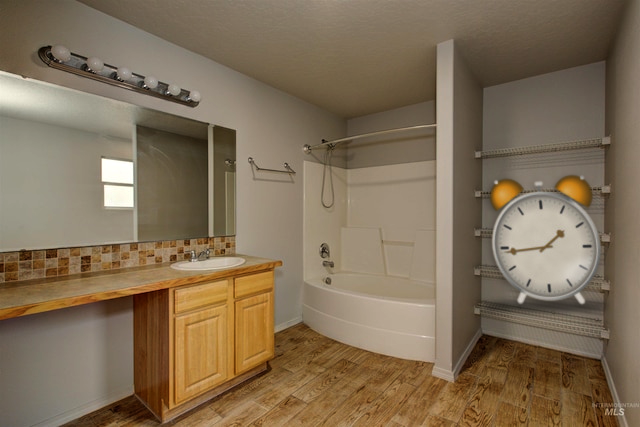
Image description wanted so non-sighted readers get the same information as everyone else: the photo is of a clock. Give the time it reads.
1:44
